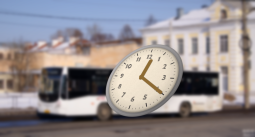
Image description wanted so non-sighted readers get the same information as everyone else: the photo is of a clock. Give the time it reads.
12:20
